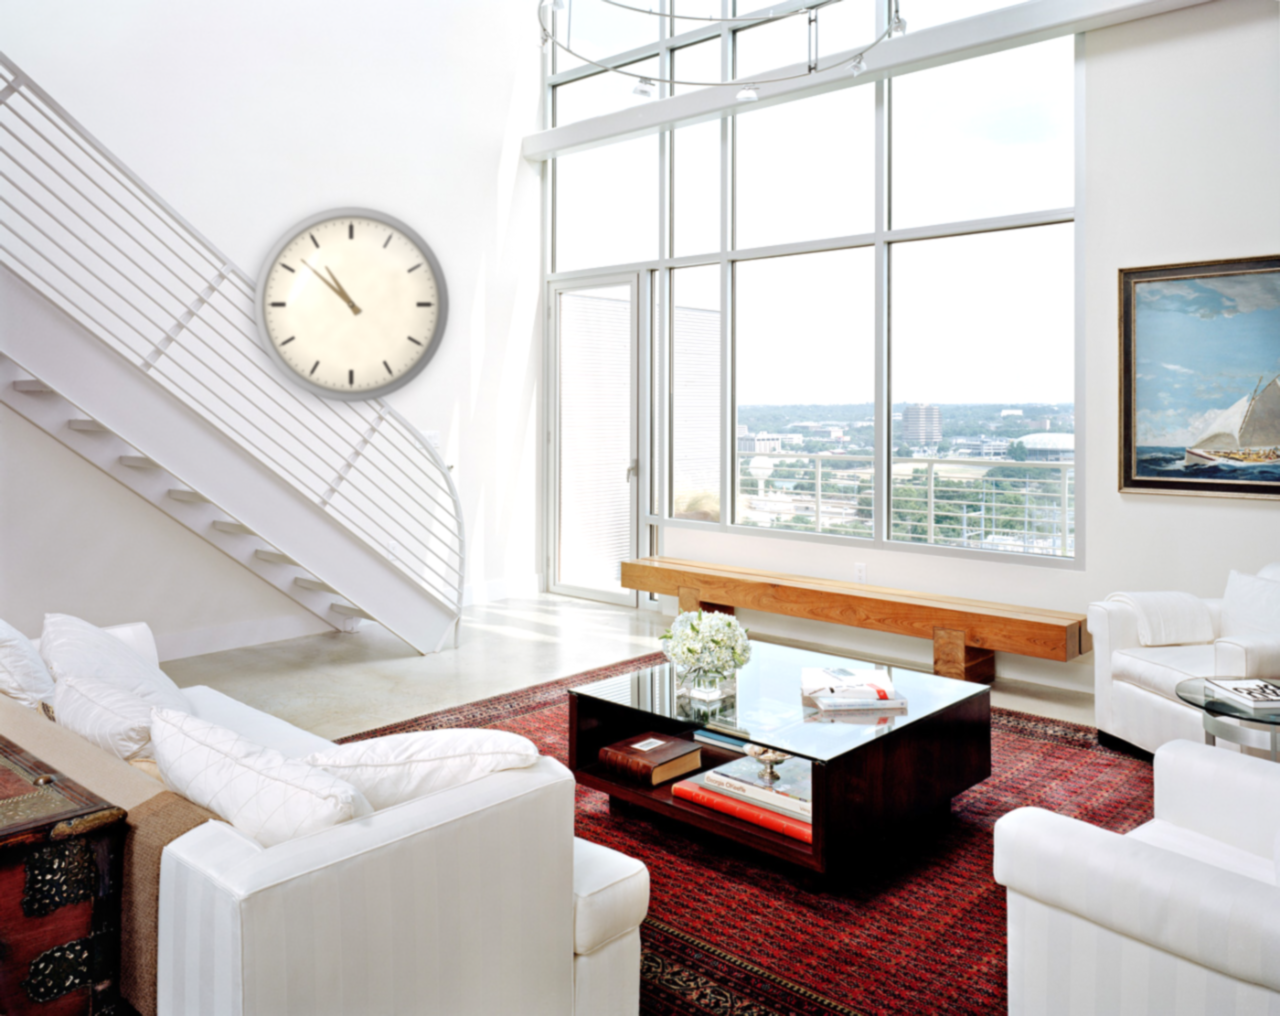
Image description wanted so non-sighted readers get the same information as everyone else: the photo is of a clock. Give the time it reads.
10:52
